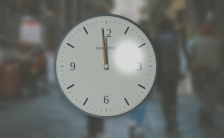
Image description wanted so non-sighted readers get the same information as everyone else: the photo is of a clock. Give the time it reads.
11:59
